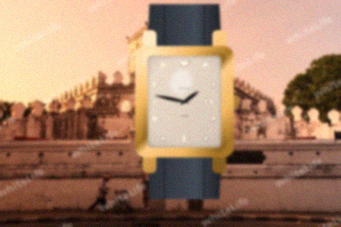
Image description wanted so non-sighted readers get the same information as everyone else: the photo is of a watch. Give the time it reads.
1:47
